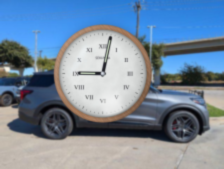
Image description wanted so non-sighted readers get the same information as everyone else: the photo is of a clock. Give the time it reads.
9:02
